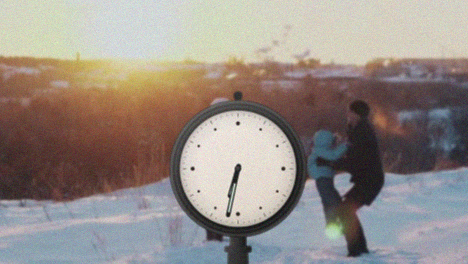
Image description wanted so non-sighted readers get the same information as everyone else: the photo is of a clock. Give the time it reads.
6:32
